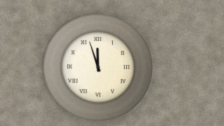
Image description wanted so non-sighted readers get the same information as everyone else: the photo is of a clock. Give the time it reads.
11:57
